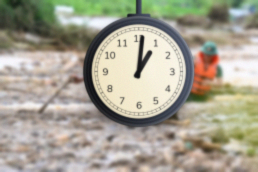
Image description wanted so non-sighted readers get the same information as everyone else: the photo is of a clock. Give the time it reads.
1:01
